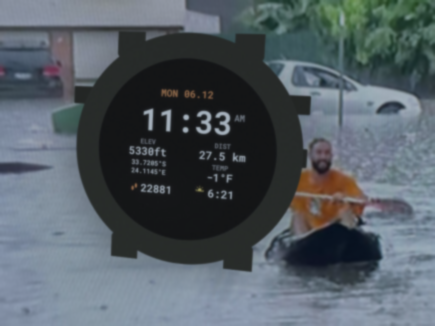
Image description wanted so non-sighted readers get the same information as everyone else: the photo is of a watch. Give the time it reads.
11:33
